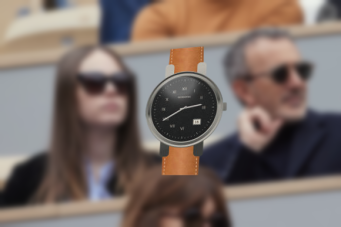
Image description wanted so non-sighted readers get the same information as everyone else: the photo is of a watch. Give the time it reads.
2:40
